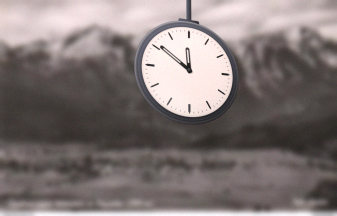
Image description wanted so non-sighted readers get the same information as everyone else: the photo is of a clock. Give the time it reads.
11:51
